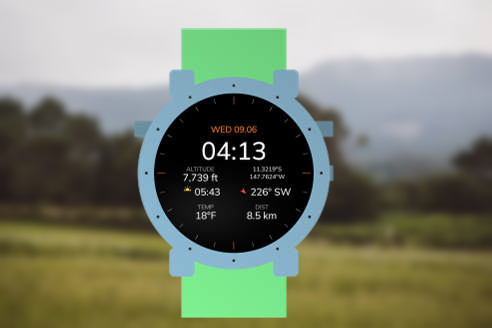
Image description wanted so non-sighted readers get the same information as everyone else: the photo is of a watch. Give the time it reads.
4:13
